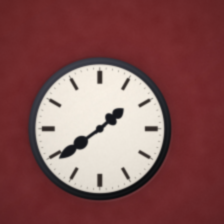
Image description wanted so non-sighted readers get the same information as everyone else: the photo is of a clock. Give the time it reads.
1:39
